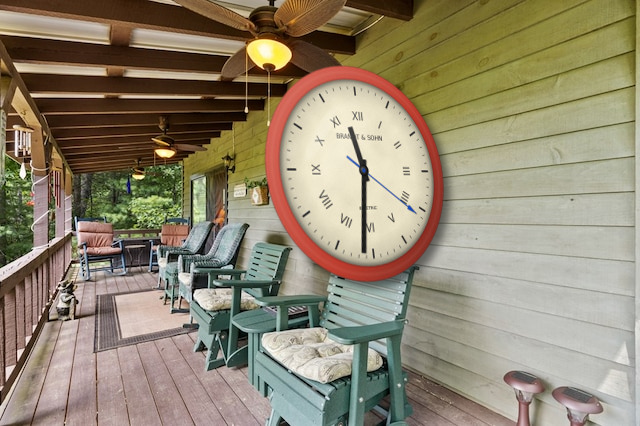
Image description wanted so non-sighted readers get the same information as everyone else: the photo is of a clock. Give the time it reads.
11:31:21
